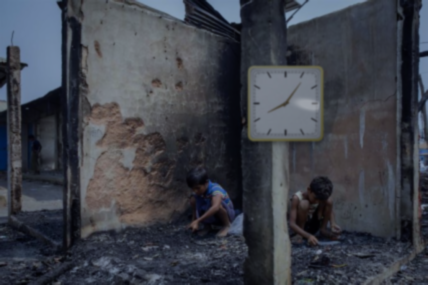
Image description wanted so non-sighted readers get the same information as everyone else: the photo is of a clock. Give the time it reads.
8:06
